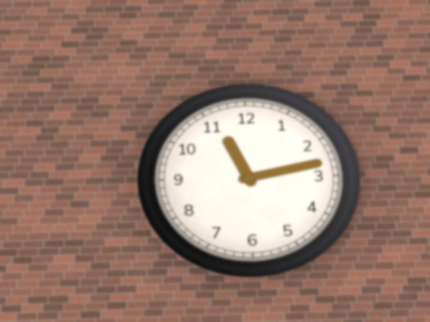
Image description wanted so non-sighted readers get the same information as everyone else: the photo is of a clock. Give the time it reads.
11:13
